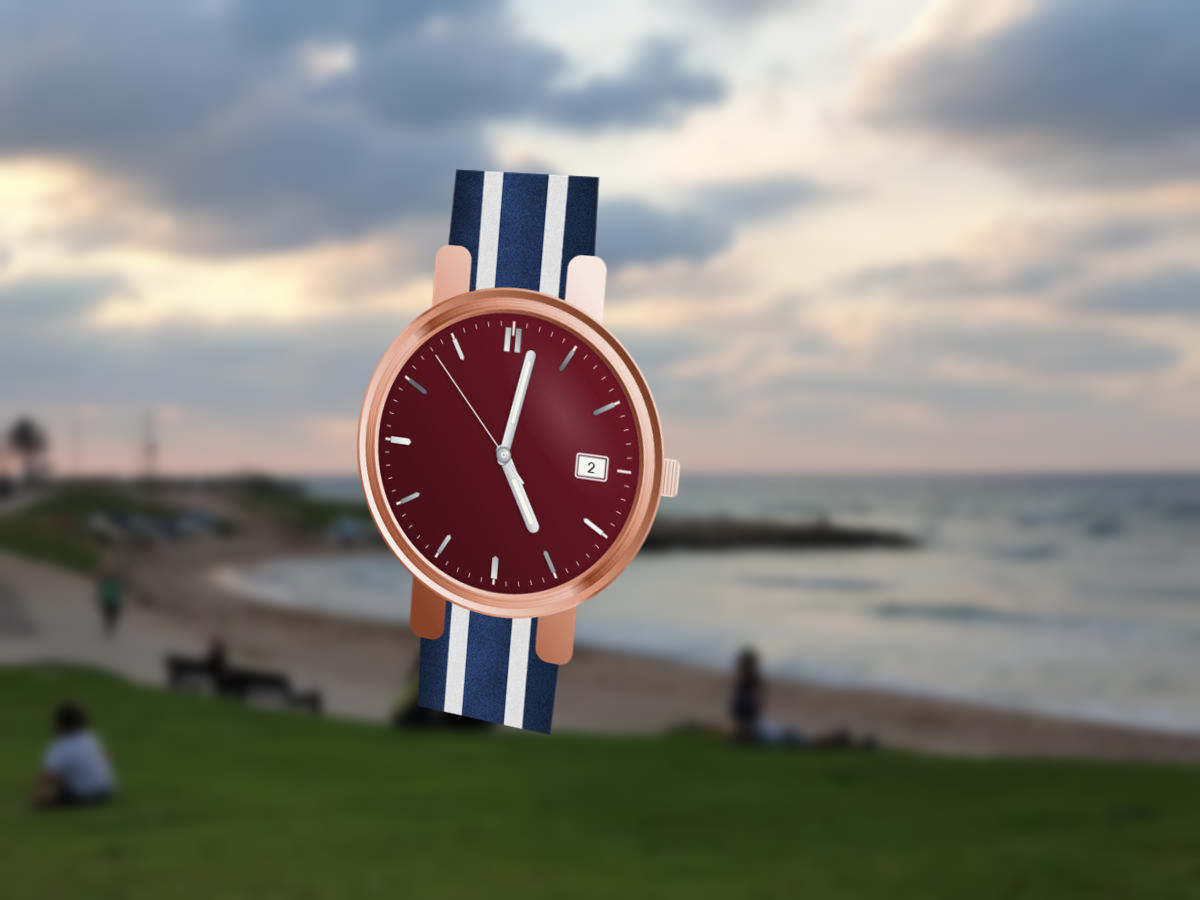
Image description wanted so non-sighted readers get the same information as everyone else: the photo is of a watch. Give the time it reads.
5:01:53
